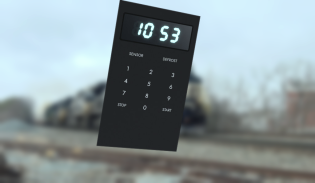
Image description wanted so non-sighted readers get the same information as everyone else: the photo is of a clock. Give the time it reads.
10:53
